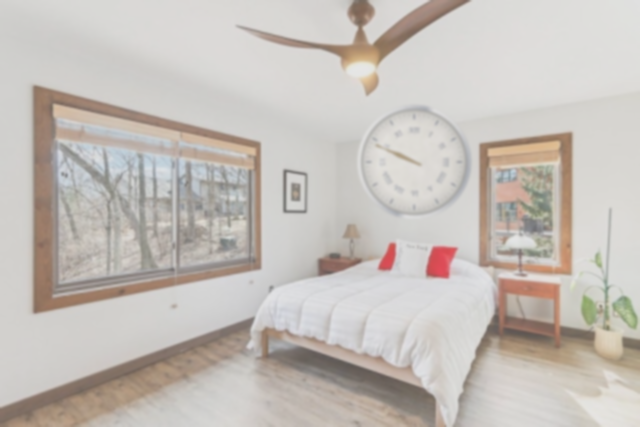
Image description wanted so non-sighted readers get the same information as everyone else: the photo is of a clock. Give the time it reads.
9:49
